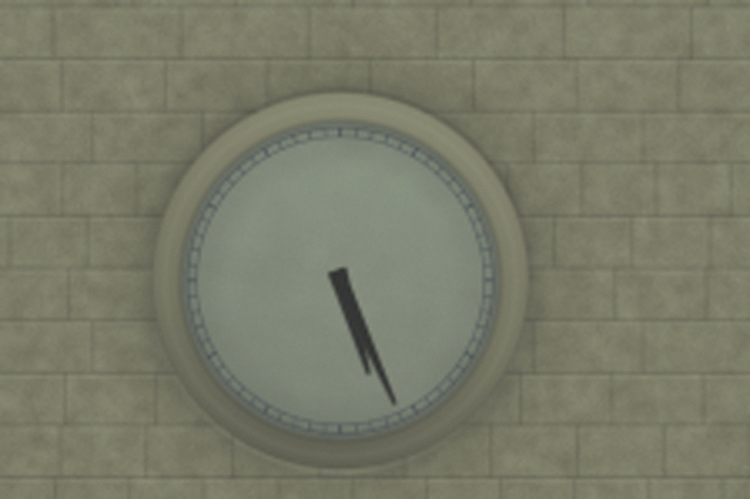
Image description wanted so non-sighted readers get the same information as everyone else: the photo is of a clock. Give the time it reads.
5:26
